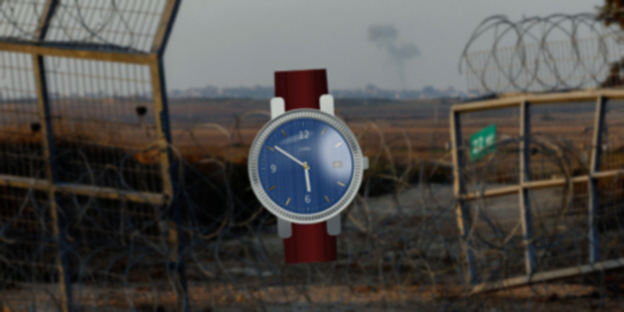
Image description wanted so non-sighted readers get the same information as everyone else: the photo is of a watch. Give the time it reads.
5:51
